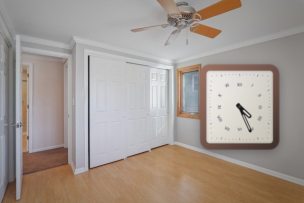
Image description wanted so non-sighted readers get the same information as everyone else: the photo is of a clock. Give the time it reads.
4:26
